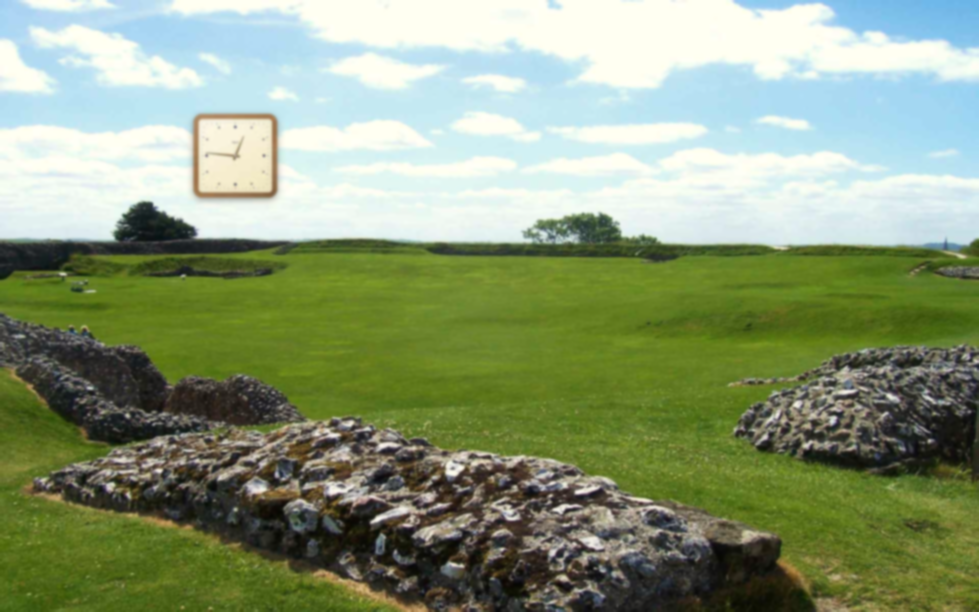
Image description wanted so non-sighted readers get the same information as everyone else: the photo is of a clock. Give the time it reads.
12:46
